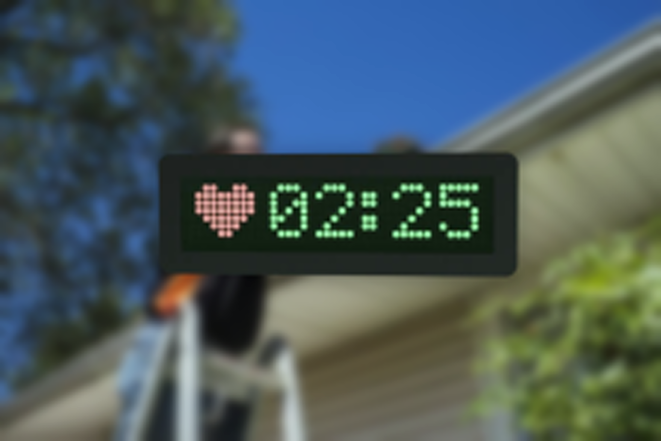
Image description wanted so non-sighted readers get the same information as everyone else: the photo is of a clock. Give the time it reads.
2:25
